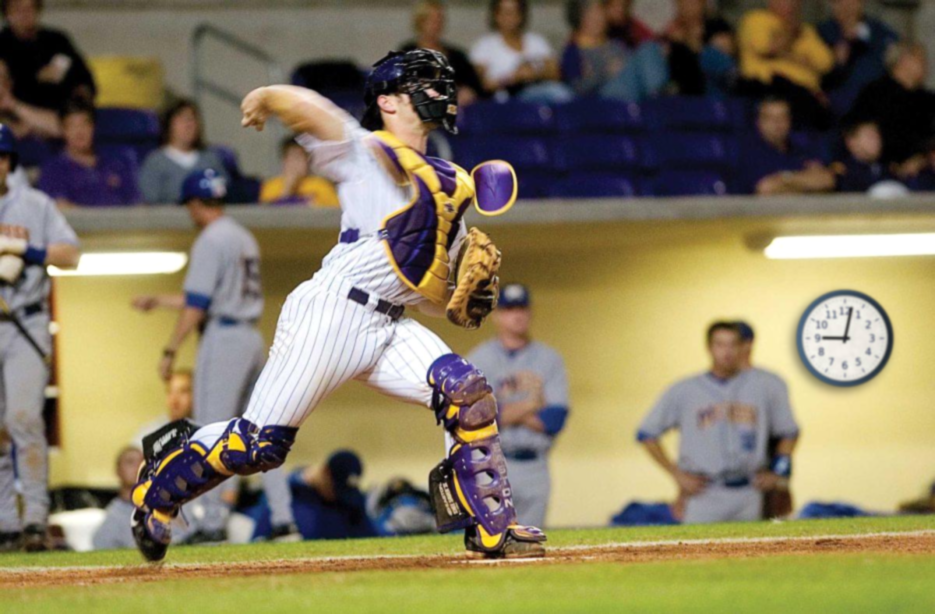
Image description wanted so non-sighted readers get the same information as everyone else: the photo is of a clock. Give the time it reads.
9:02
